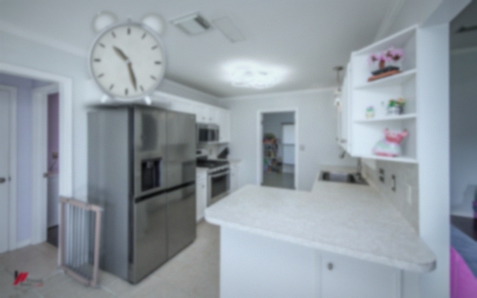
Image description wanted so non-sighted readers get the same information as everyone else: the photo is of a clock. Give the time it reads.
10:27
